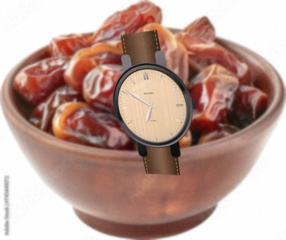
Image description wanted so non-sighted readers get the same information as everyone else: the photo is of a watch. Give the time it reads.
6:51
